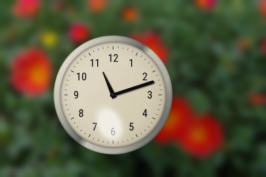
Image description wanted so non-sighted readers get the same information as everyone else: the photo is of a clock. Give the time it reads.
11:12
